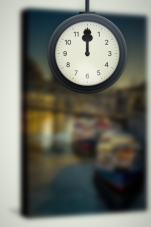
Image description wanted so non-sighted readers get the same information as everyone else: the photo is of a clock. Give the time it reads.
12:00
